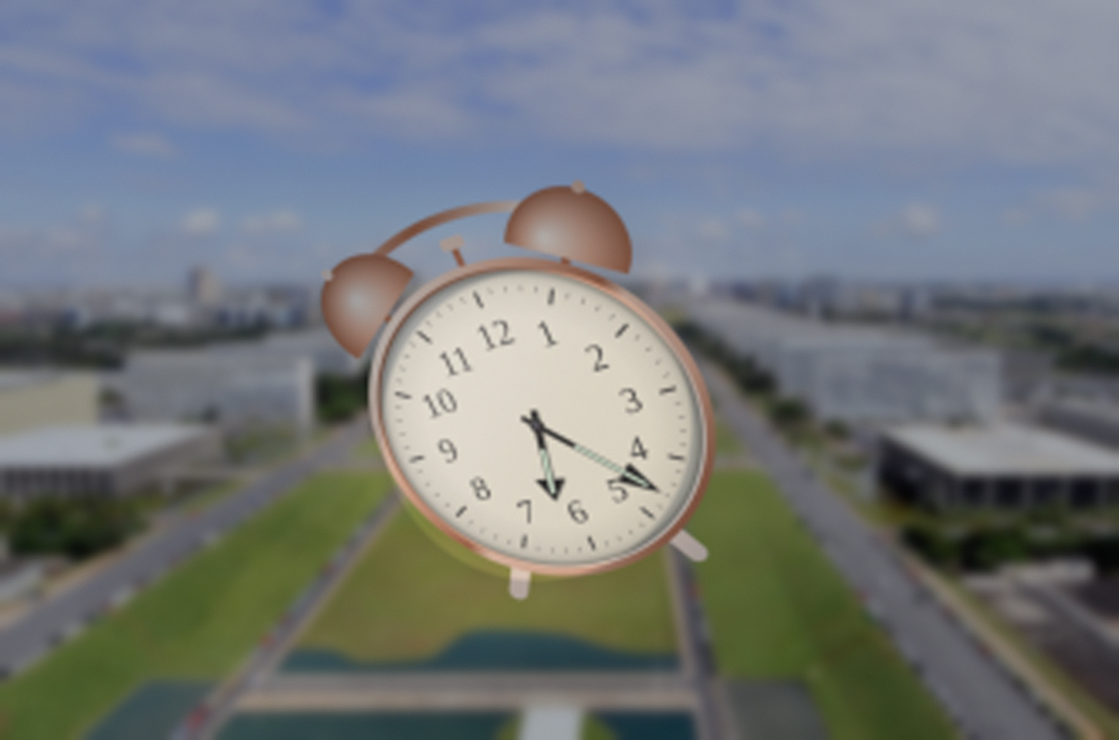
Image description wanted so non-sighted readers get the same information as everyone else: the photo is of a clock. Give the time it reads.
6:23
